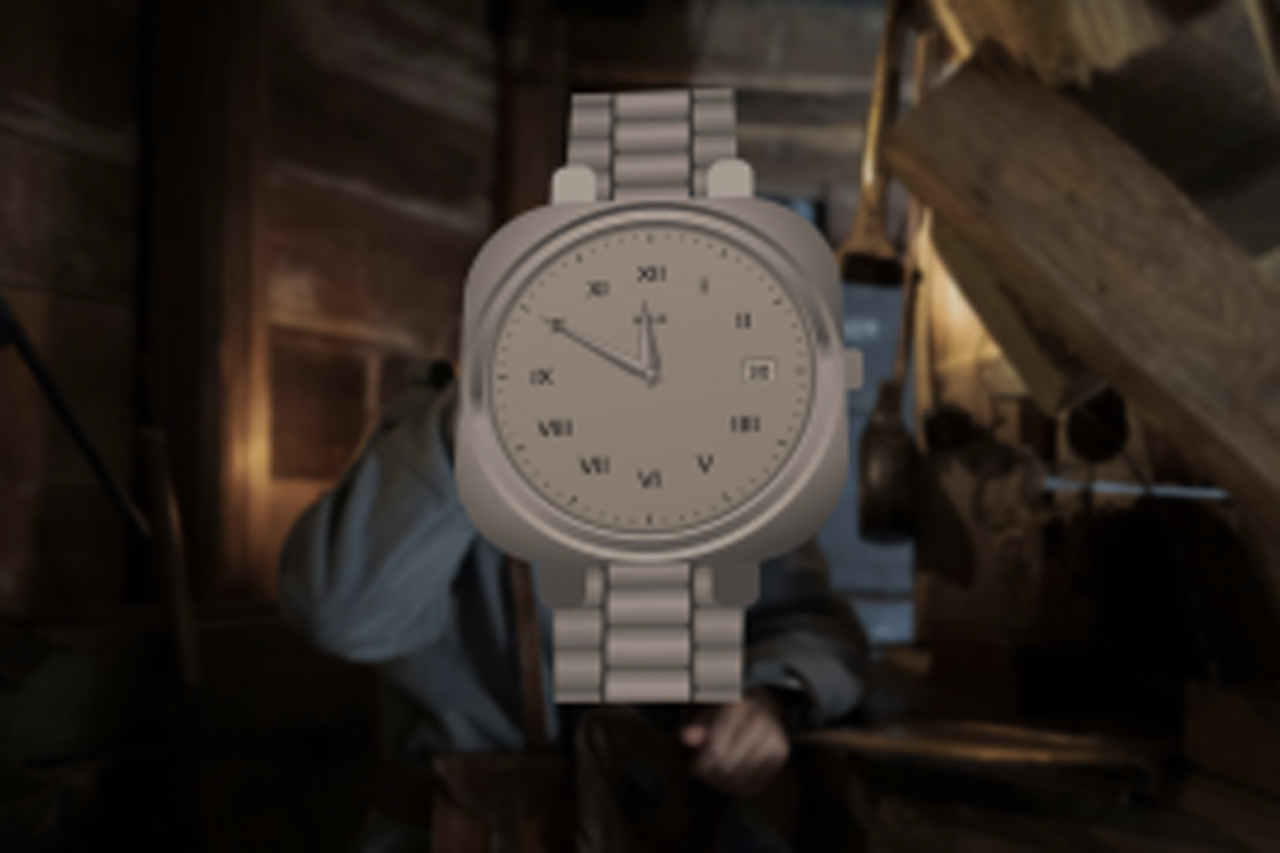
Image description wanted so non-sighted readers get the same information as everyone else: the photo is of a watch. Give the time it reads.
11:50
